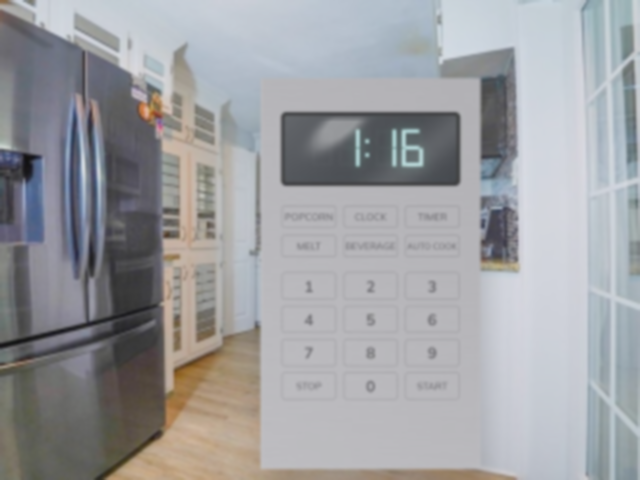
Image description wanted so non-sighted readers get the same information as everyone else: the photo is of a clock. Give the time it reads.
1:16
